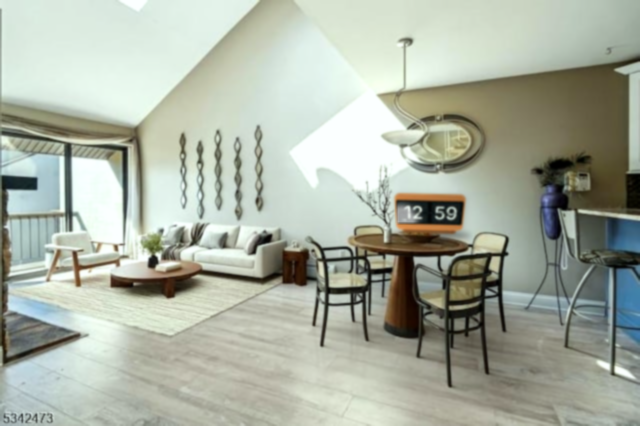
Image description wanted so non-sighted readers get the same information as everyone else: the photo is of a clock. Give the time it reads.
12:59
